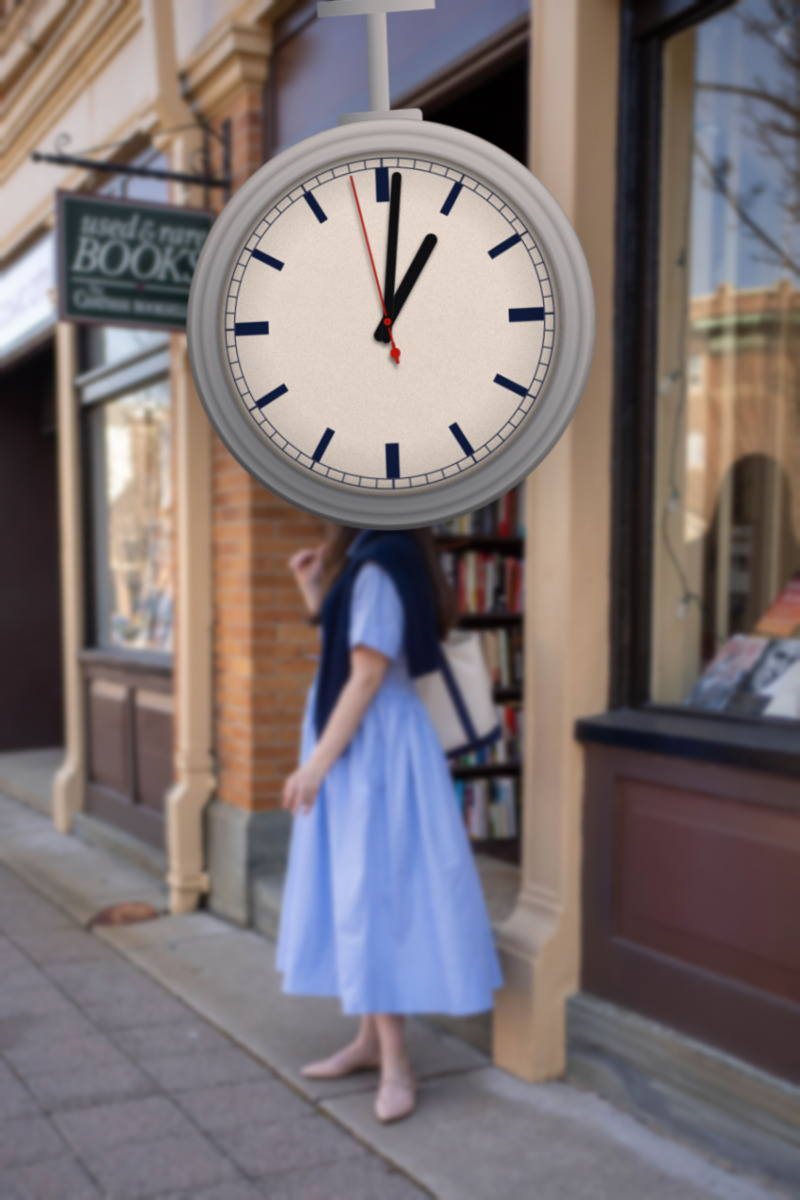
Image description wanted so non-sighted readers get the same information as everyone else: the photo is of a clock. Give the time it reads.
1:00:58
